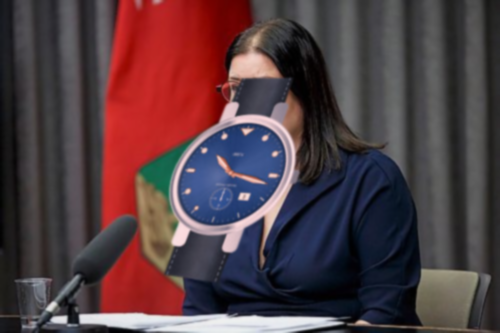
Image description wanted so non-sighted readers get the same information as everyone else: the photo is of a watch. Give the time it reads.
10:17
